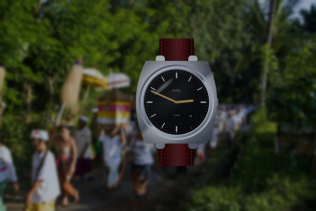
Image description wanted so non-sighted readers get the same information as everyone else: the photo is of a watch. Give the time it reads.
2:49
